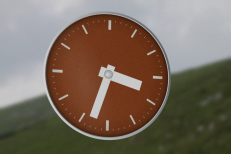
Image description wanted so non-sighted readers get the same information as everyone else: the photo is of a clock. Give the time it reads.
3:33
